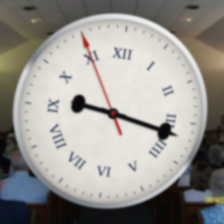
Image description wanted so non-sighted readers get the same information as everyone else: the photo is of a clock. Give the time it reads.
9:16:55
